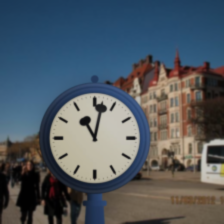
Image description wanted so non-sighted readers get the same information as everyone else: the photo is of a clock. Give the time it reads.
11:02
